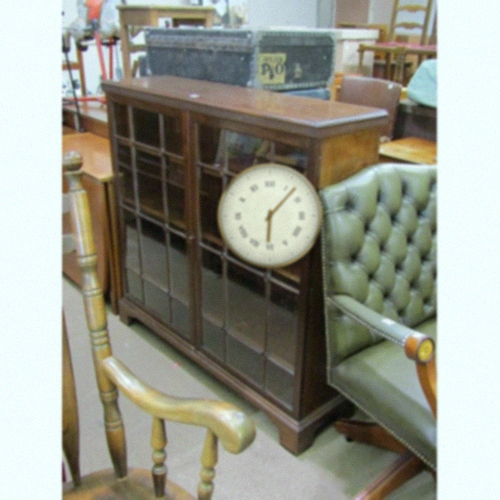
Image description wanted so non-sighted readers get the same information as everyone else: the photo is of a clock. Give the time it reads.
6:07
